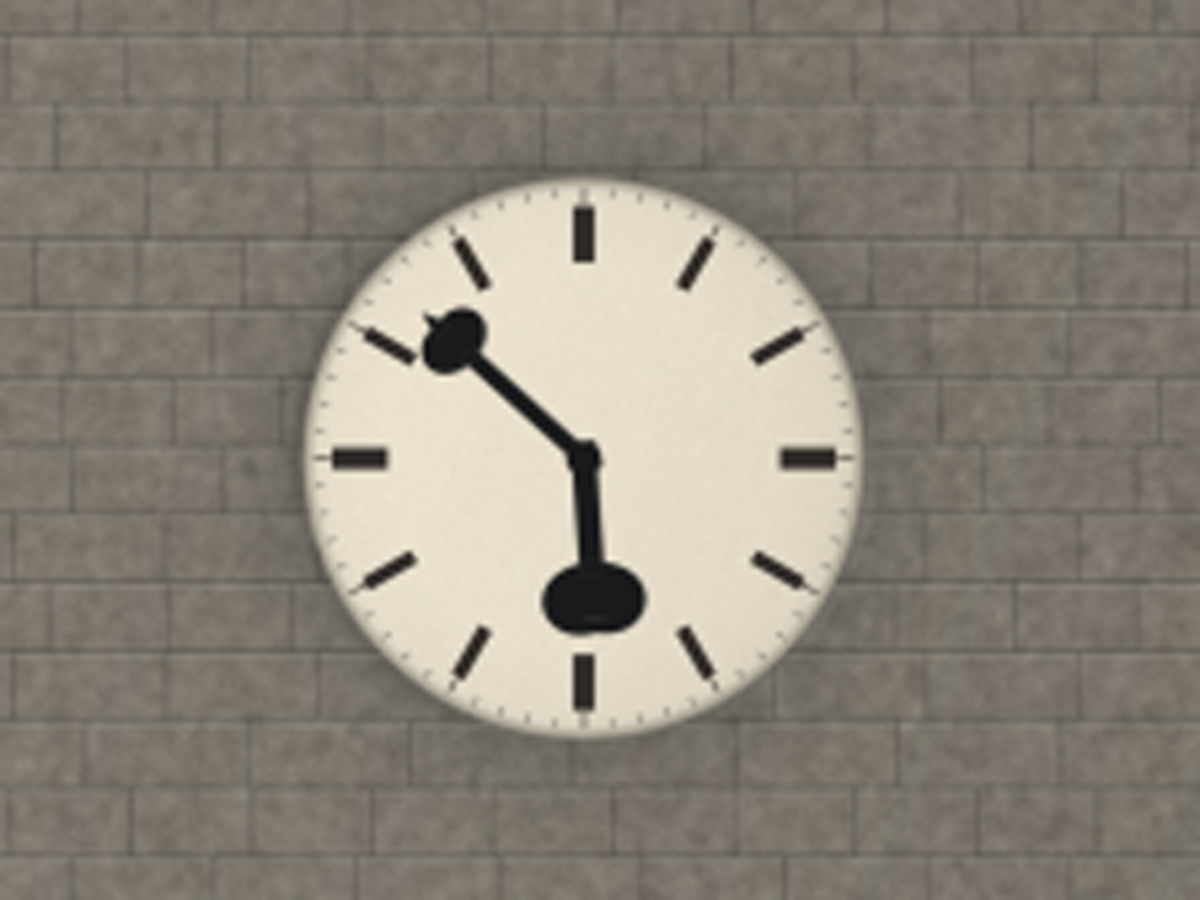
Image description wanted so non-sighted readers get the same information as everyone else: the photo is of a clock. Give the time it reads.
5:52
